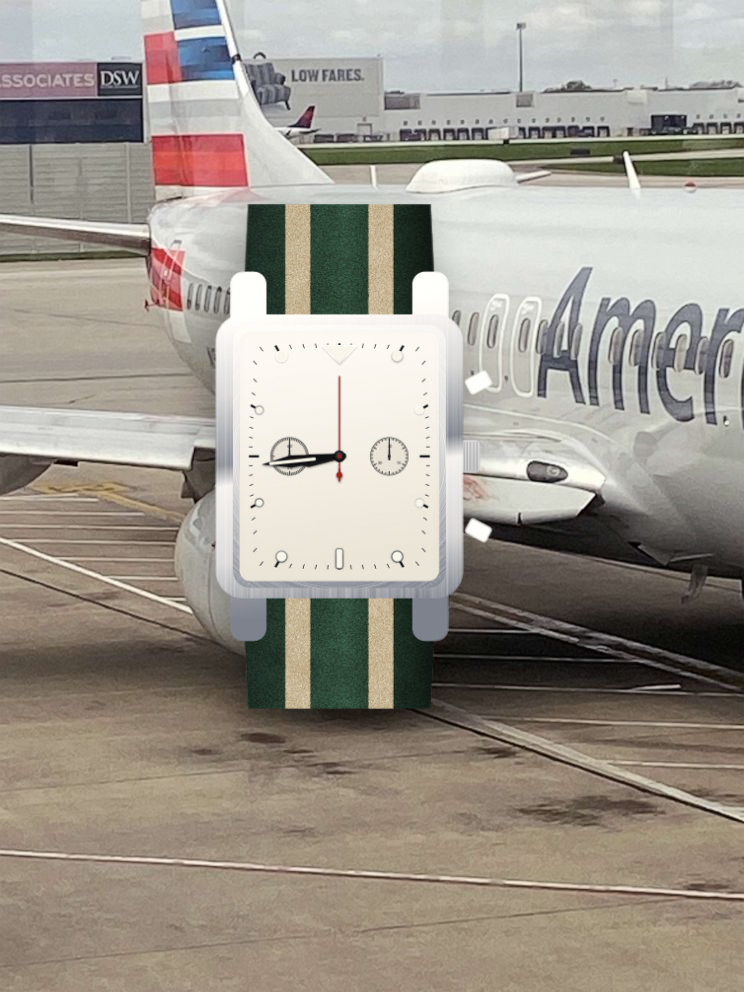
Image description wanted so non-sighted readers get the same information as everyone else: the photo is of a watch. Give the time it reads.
8:44
